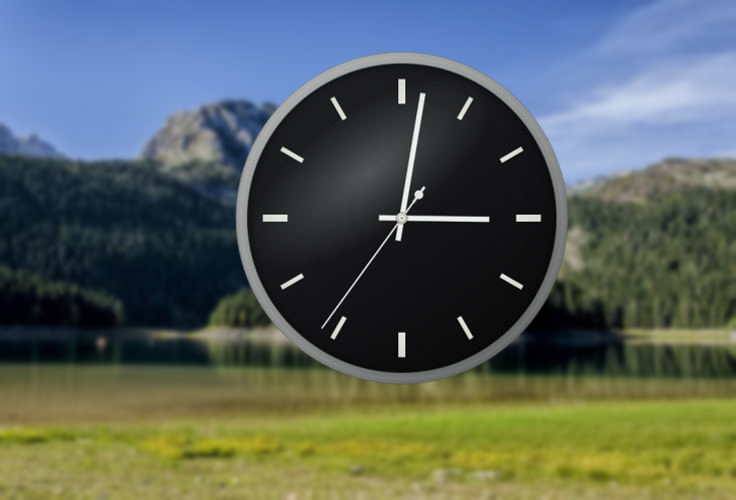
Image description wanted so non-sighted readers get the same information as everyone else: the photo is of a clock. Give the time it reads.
3:01:36
